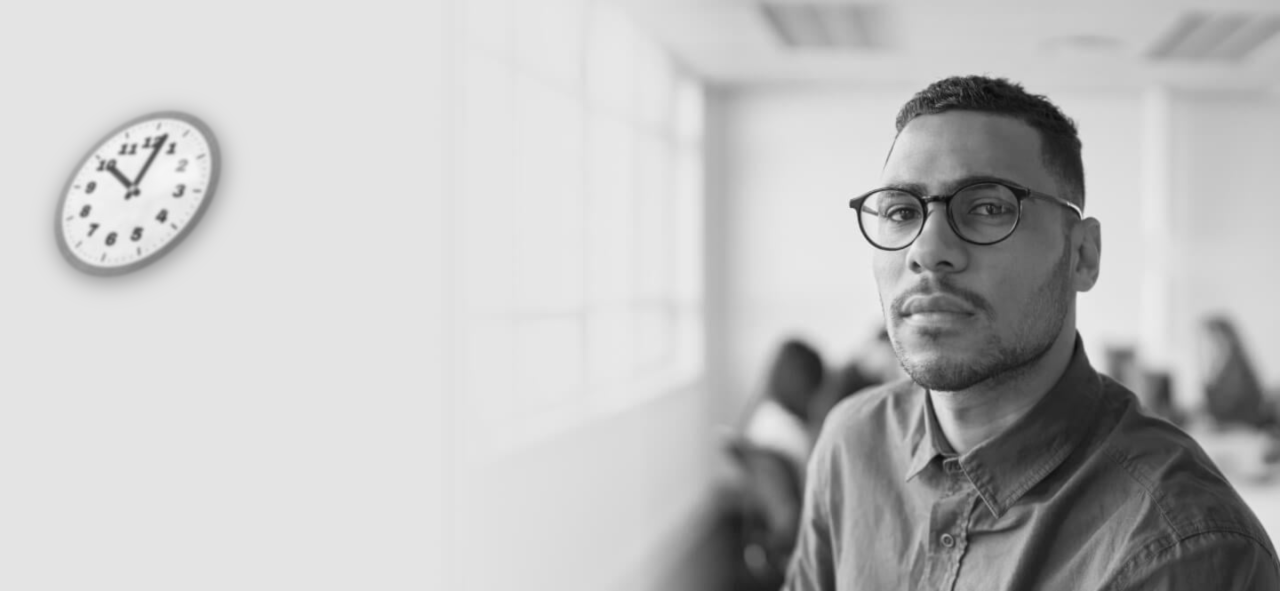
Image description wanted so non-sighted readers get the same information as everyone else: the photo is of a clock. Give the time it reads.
10:02
